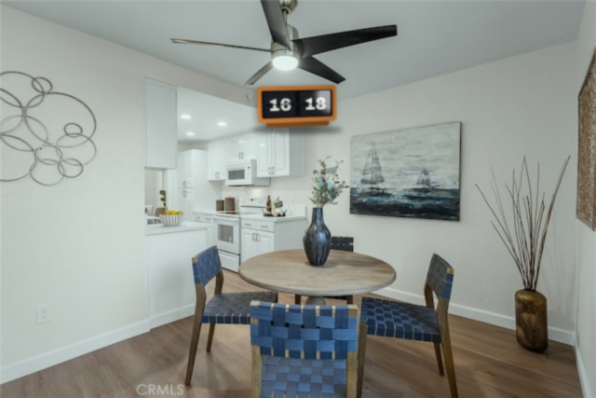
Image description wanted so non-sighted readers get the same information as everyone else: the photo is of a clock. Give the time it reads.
16:18
